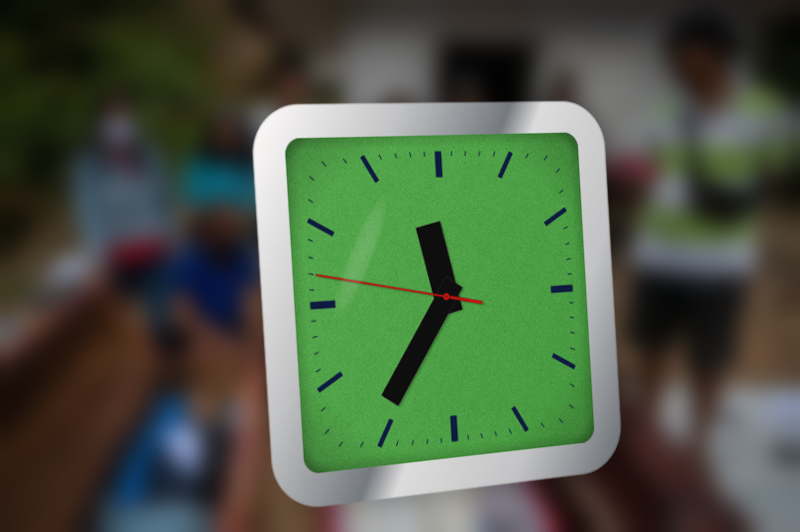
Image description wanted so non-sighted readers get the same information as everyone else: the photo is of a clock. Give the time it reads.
11:35:47
